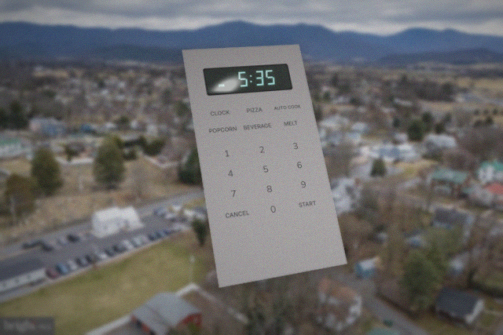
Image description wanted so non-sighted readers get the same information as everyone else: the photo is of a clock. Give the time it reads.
5:35
